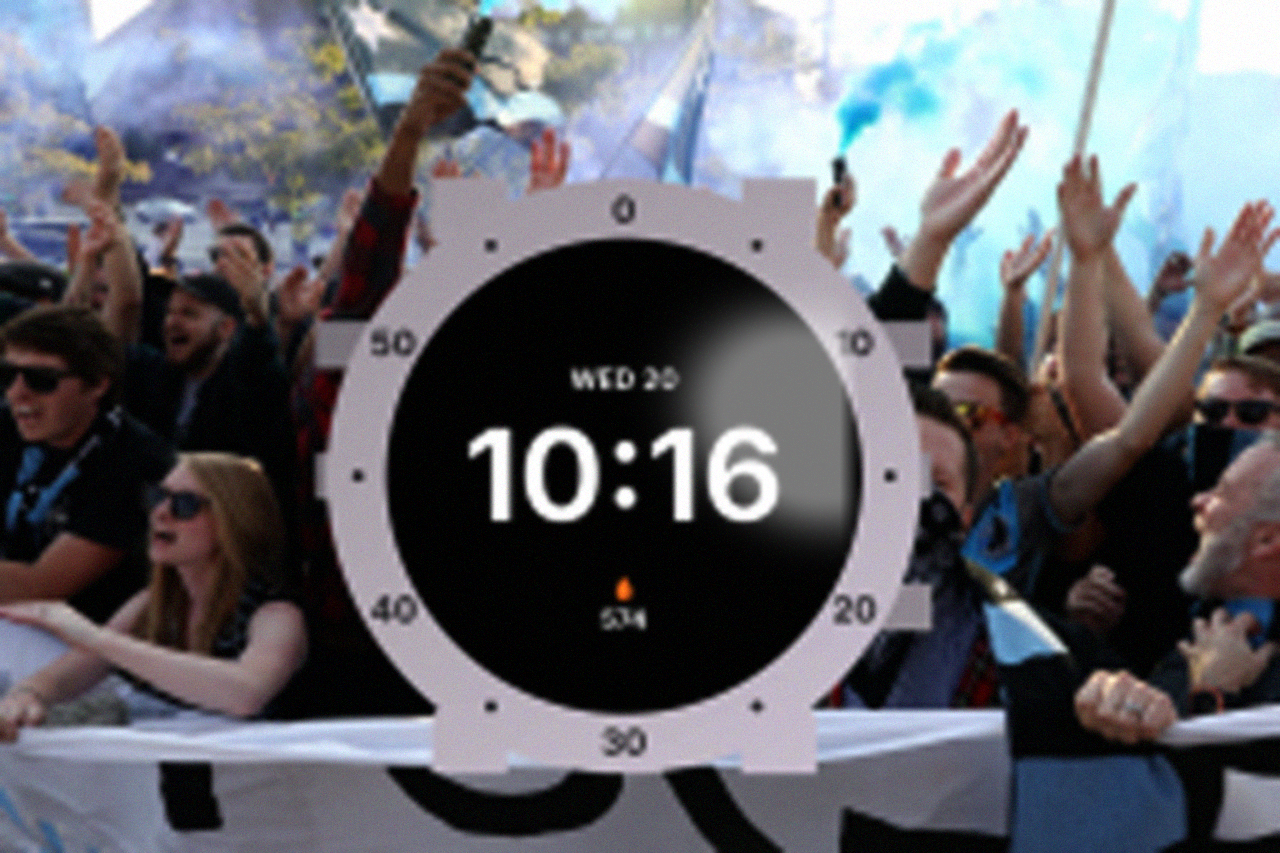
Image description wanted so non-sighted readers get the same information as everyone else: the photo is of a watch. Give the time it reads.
10:16
